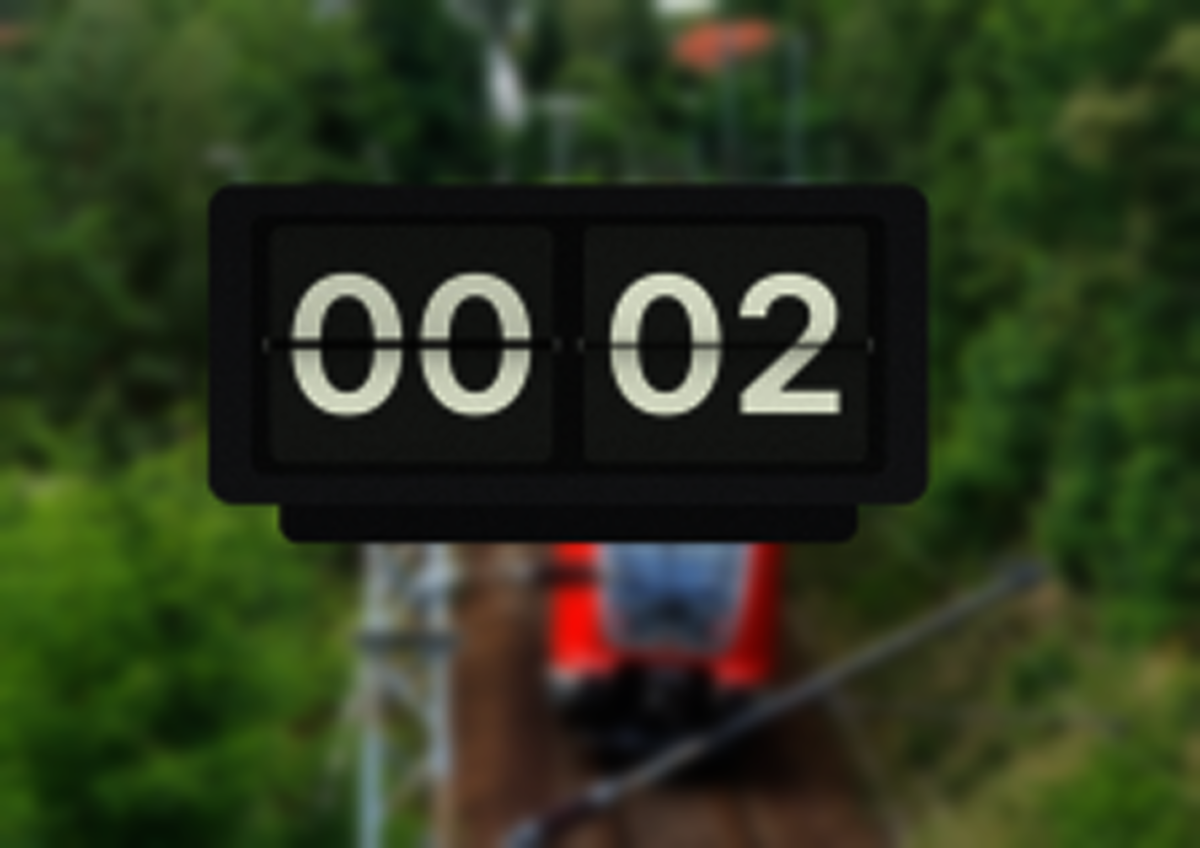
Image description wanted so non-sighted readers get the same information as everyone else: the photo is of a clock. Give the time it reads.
0:02
